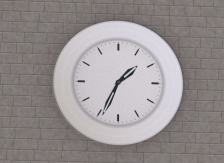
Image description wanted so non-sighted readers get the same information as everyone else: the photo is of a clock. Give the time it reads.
1:34
